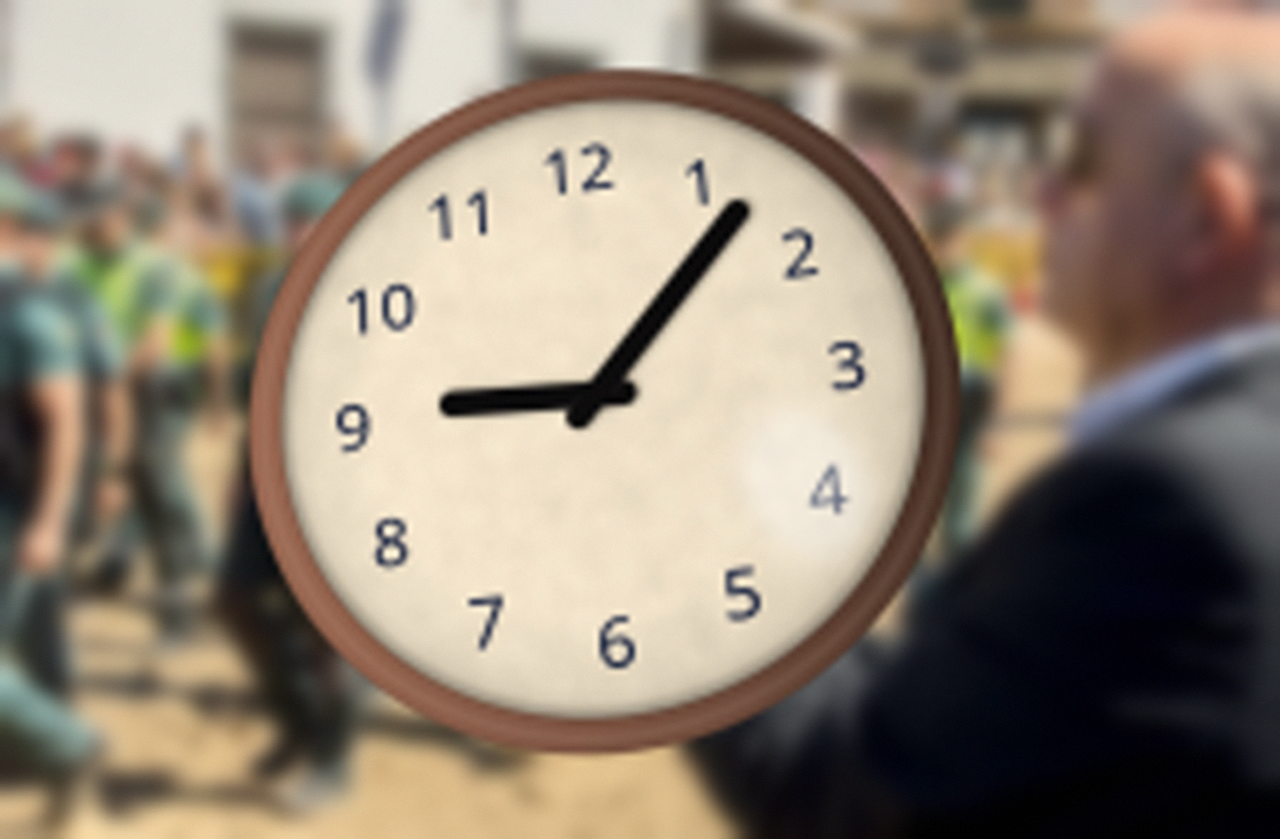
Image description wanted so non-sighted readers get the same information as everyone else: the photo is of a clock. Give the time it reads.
9:07
